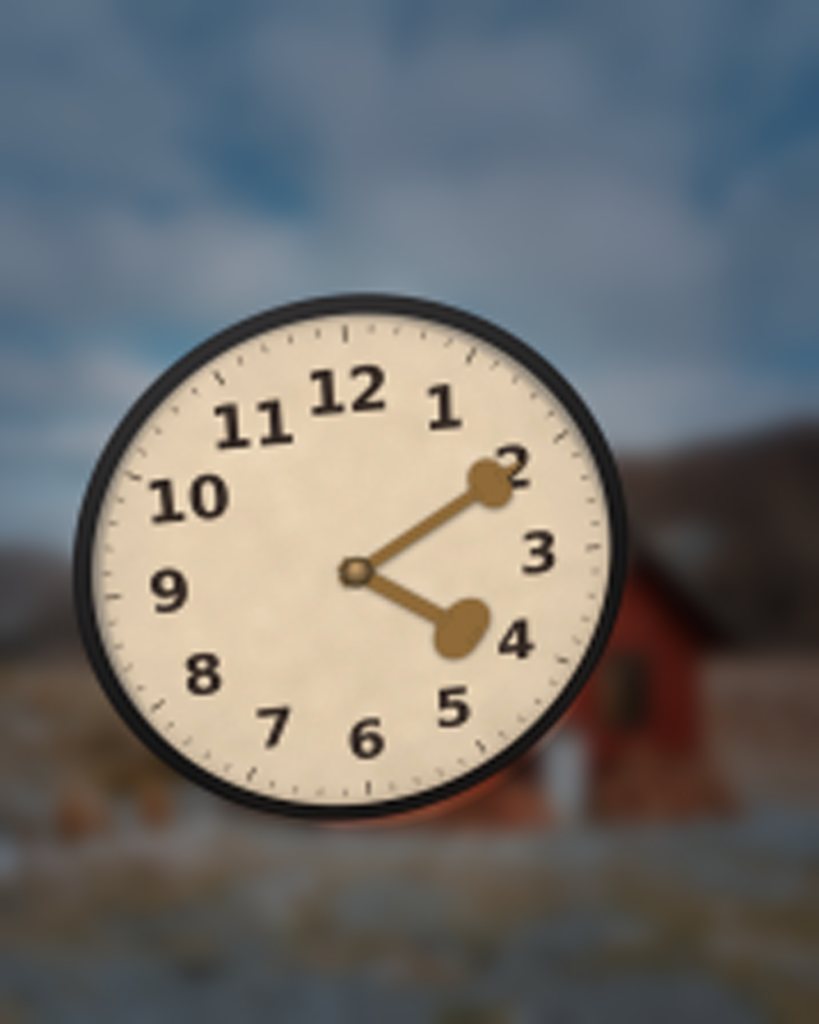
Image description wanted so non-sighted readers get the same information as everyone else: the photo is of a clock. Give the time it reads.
4:10
